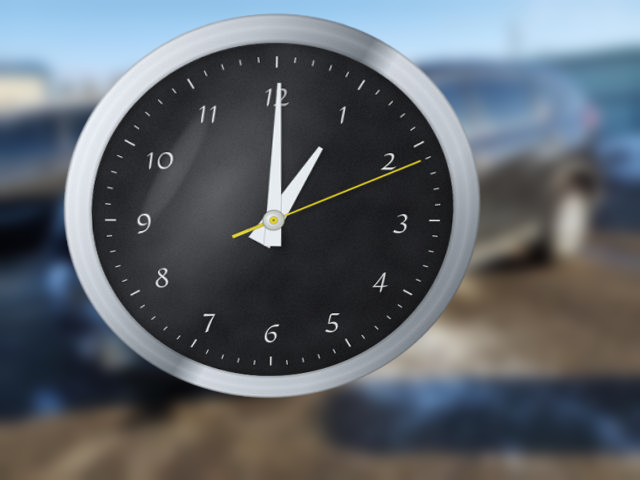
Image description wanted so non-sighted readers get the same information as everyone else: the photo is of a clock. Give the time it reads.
1:00:11
